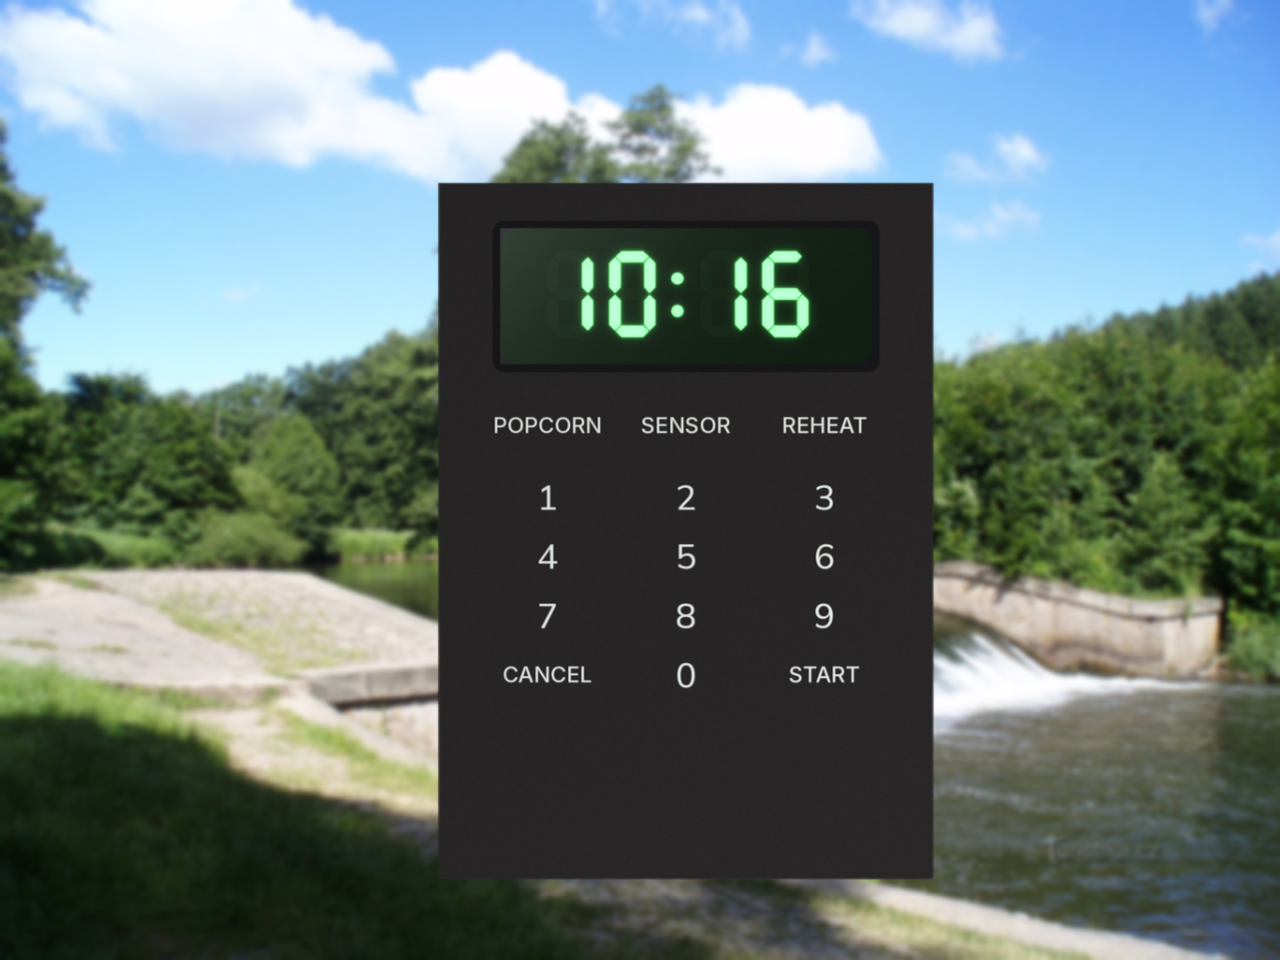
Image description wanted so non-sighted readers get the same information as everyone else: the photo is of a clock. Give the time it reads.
10:16
